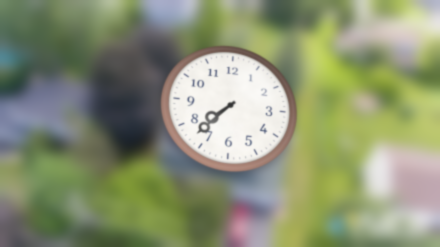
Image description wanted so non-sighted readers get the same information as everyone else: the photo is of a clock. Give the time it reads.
7:37
